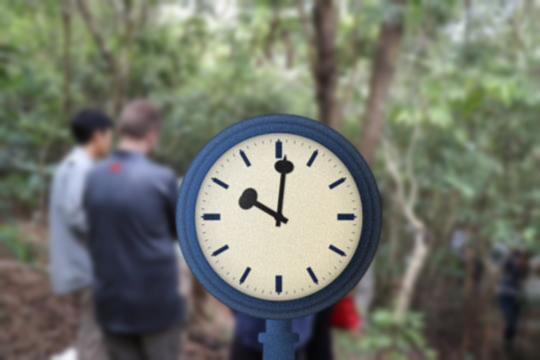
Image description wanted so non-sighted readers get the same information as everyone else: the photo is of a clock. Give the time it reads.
10:01
